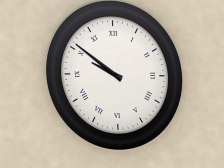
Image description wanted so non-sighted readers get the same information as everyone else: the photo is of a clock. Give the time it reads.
9:51
